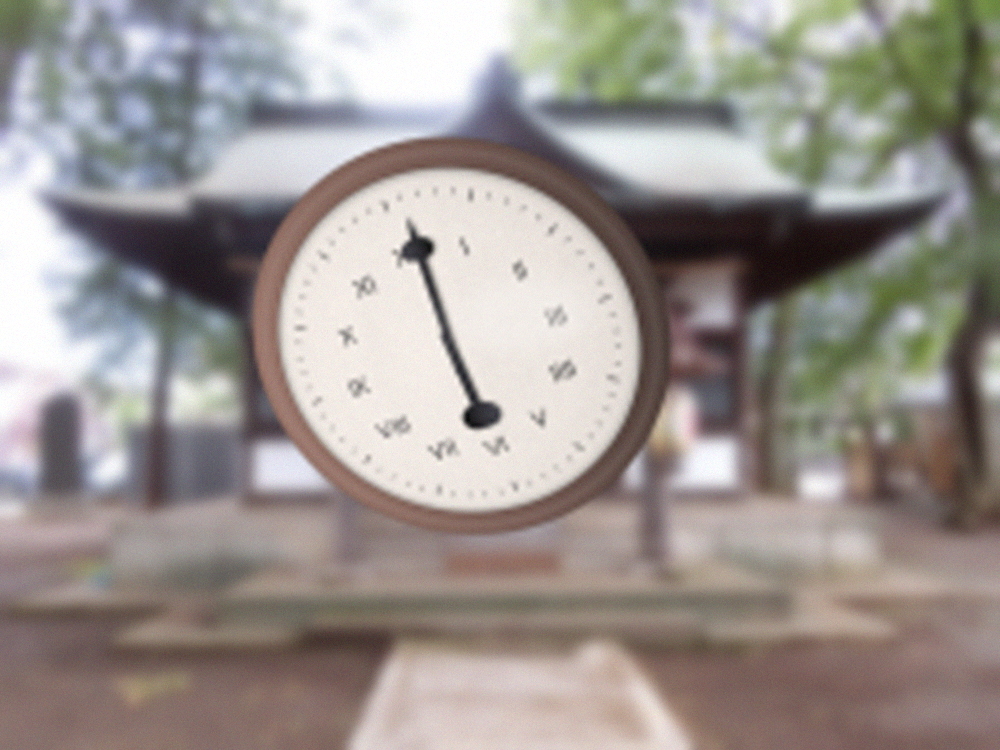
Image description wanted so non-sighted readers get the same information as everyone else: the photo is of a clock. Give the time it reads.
6:01
